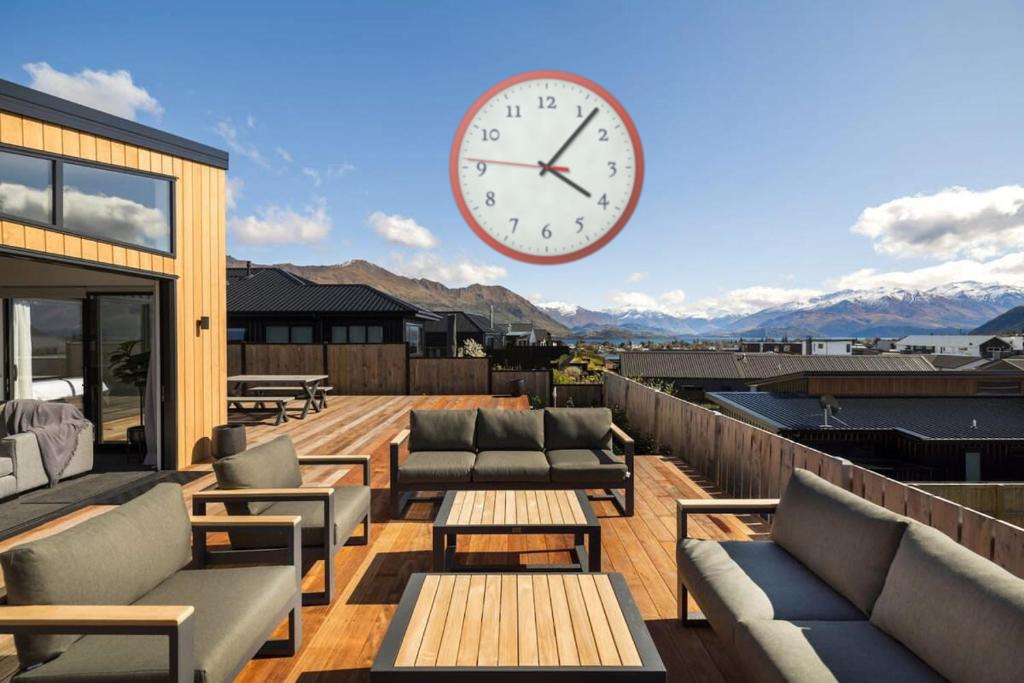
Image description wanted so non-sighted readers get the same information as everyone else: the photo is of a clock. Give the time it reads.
4:06:46
